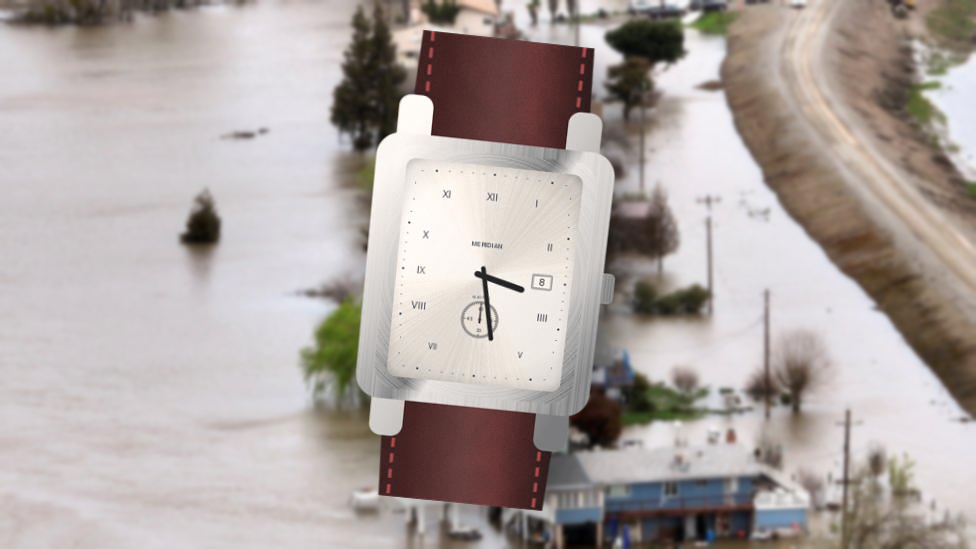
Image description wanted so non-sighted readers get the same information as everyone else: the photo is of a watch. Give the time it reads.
3:28
